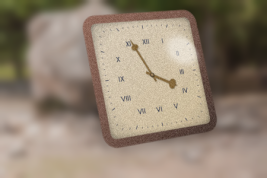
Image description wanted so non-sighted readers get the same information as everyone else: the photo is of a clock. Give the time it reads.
3:56
